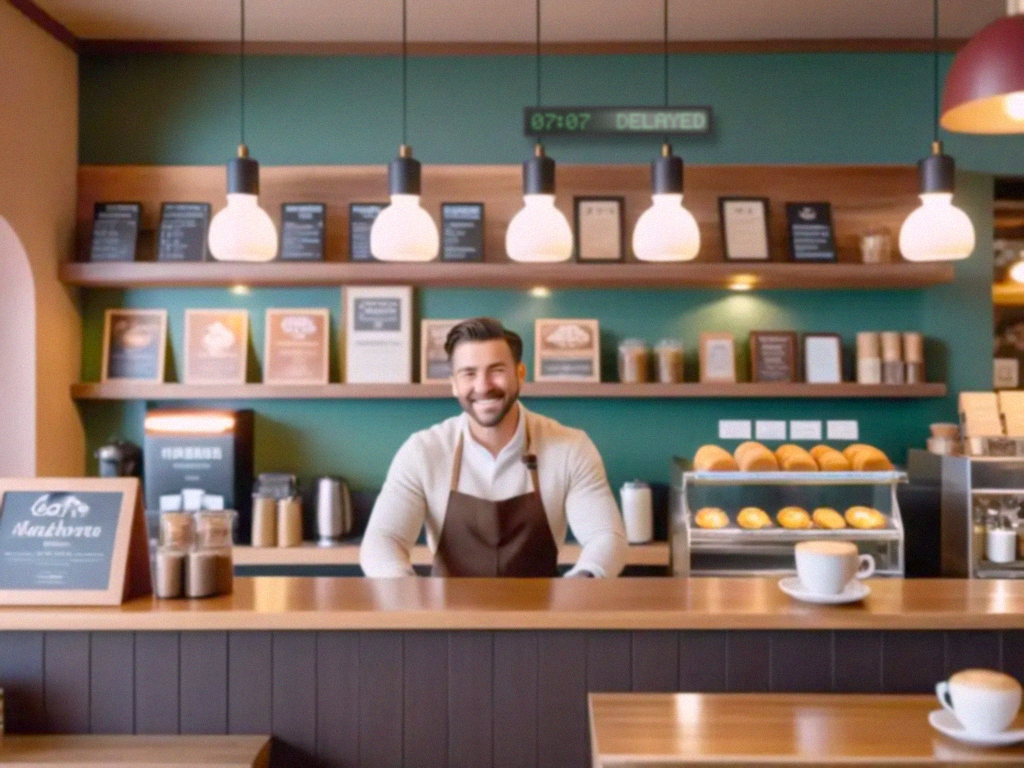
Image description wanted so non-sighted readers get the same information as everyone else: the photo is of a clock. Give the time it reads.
7:07
